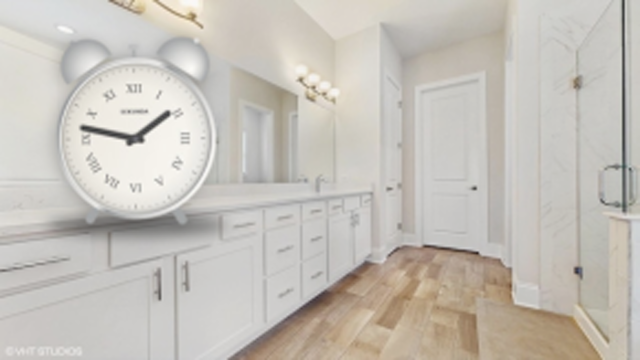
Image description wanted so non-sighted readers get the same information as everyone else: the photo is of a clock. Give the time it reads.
1:47
